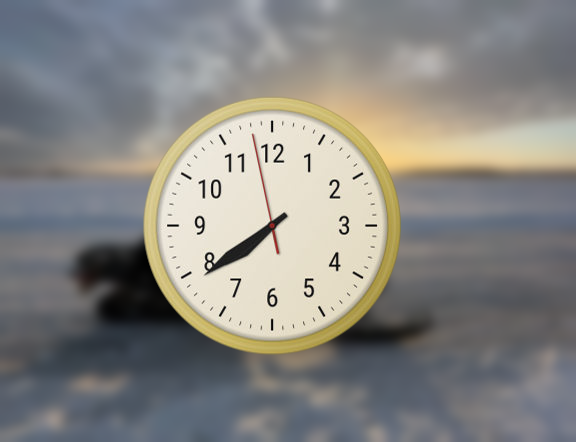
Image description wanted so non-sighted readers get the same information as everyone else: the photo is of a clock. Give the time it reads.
7:38:58
